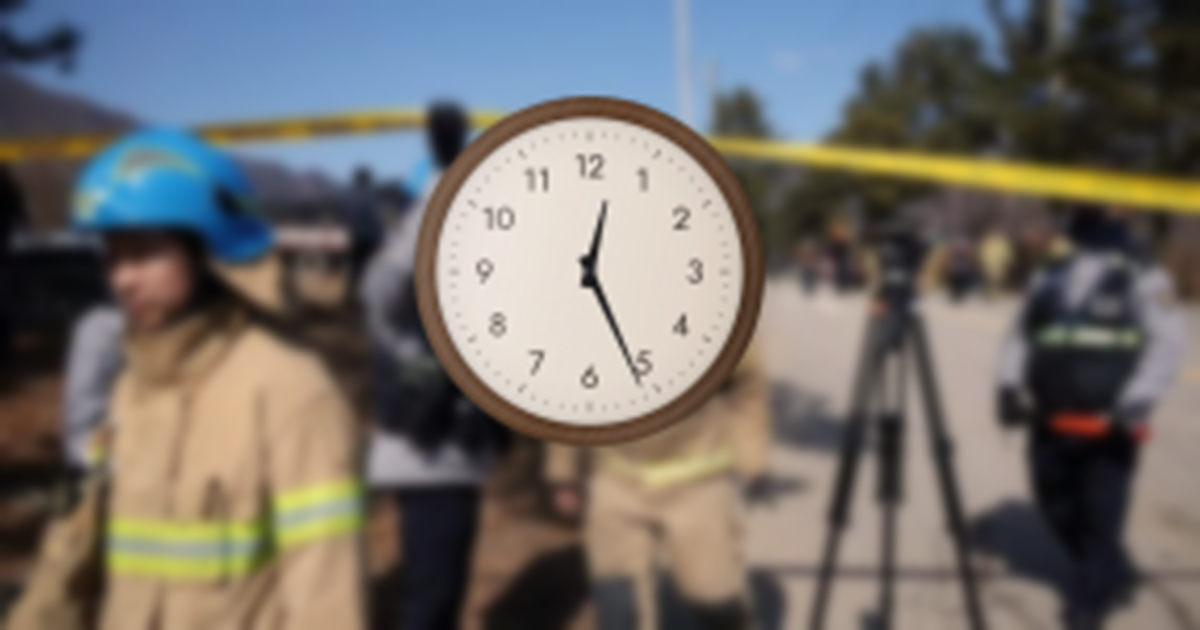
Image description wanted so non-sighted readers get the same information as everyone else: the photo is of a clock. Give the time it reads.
12:26
